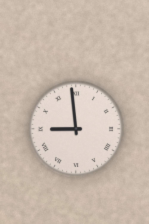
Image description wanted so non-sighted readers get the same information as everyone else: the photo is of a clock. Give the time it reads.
8:59
